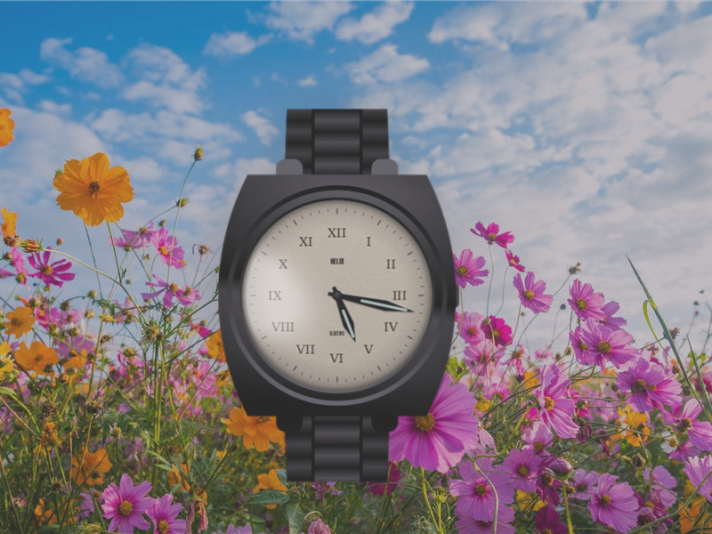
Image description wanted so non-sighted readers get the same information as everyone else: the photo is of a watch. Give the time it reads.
5:17
